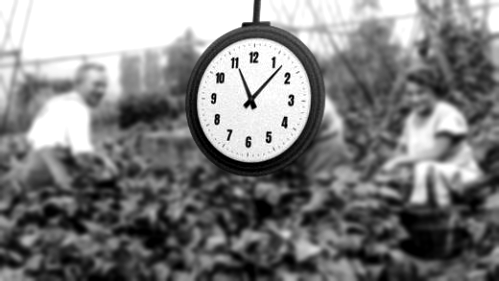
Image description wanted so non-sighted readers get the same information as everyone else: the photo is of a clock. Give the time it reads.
11:07
